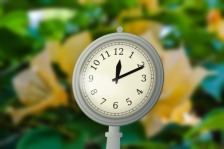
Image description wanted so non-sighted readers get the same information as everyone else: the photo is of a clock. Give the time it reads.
12:11
